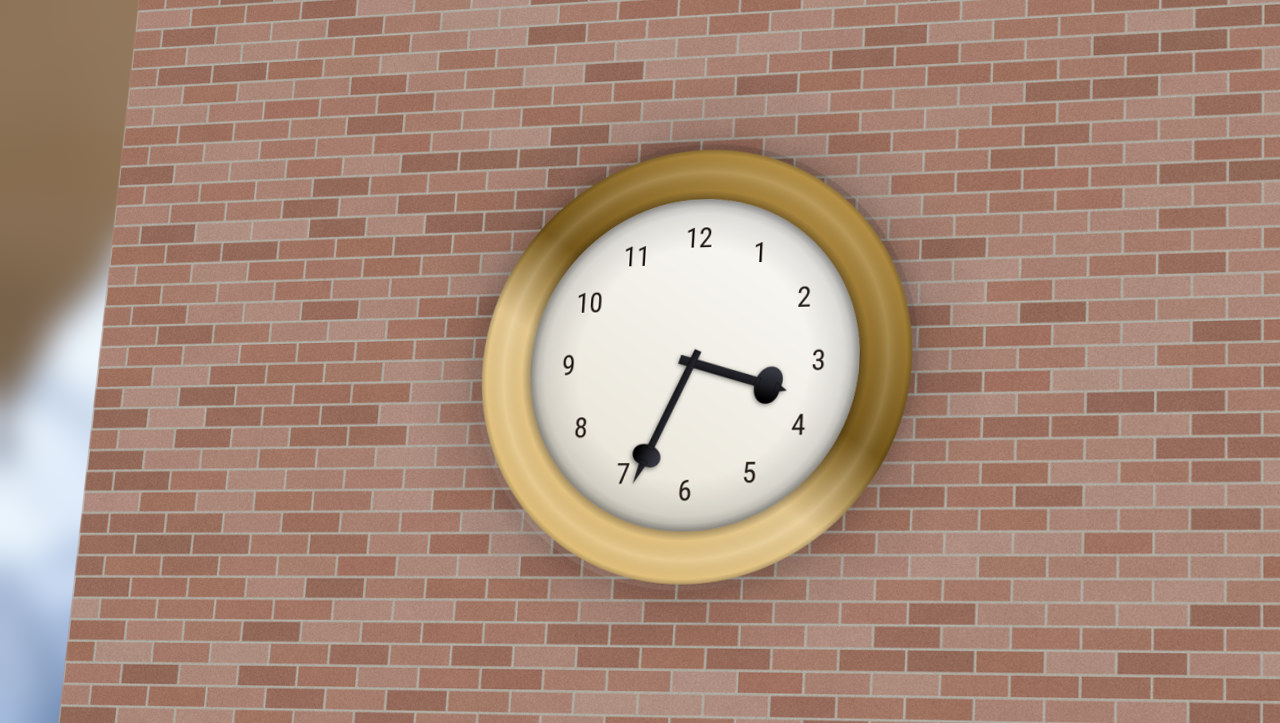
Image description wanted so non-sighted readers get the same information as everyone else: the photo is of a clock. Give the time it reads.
3:34
